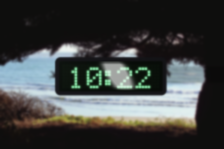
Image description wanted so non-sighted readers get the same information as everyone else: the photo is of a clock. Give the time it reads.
10:22
